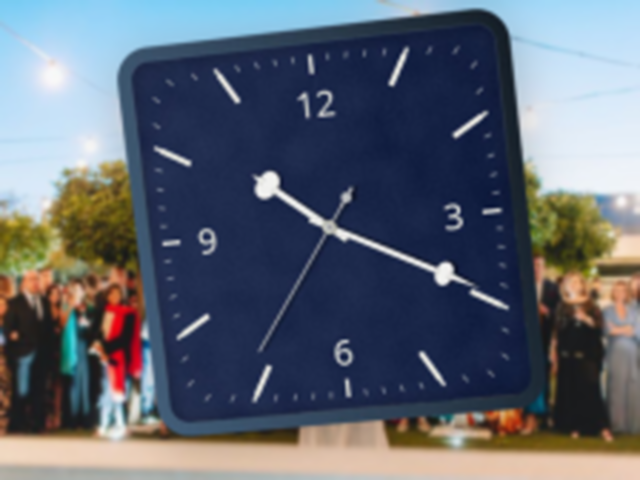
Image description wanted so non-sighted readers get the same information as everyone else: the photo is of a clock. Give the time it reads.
10:19:36
